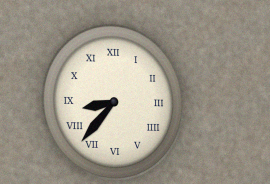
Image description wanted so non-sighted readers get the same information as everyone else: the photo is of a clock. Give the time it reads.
8:37
